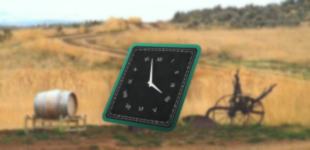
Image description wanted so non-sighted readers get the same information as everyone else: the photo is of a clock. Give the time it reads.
3:57
